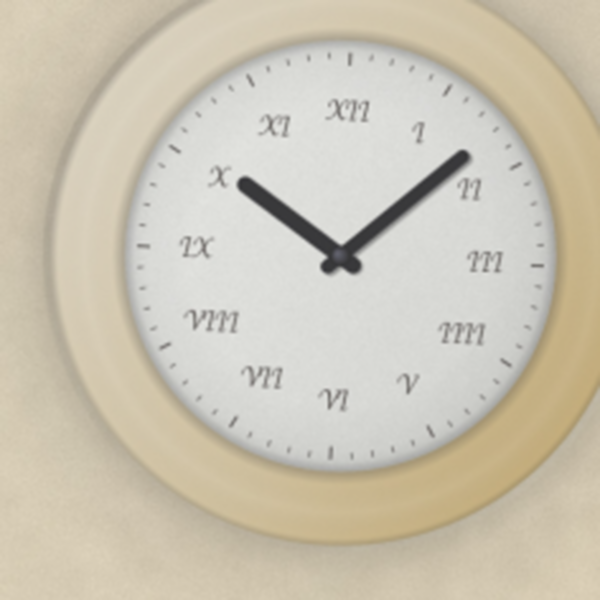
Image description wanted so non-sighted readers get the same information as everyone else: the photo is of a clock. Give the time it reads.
10:08
